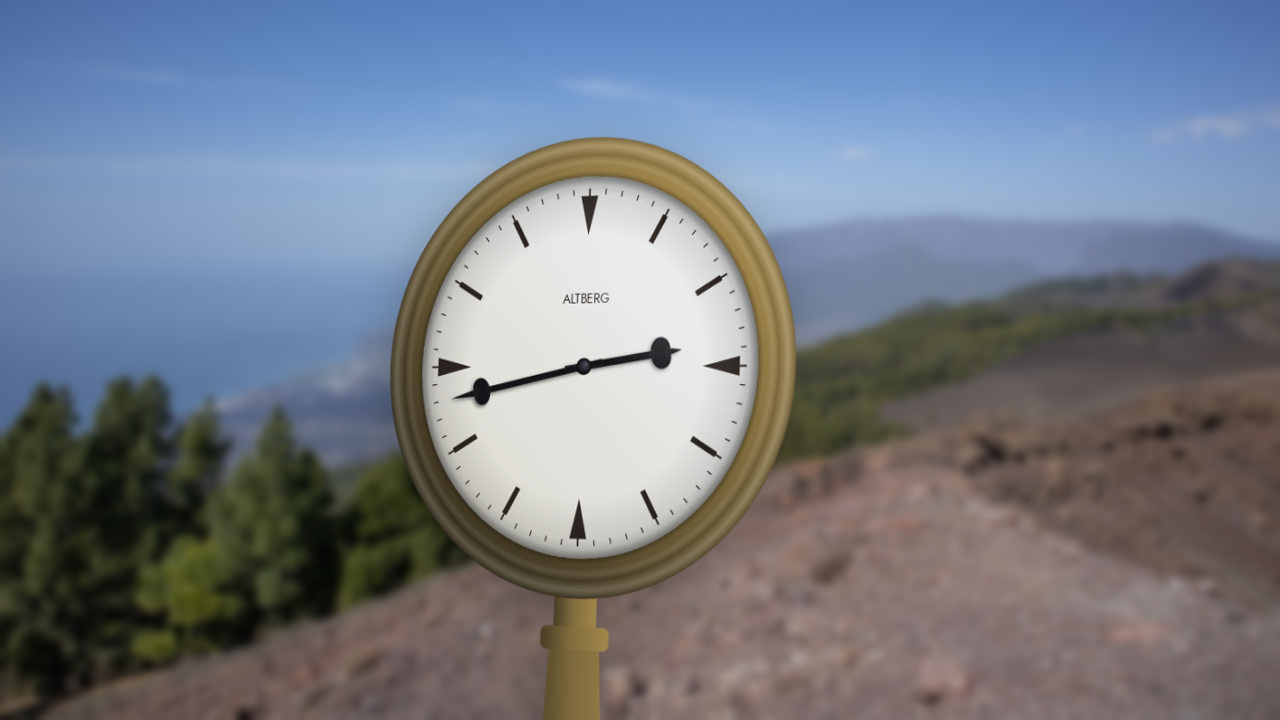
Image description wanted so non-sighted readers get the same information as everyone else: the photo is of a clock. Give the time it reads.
2:43
